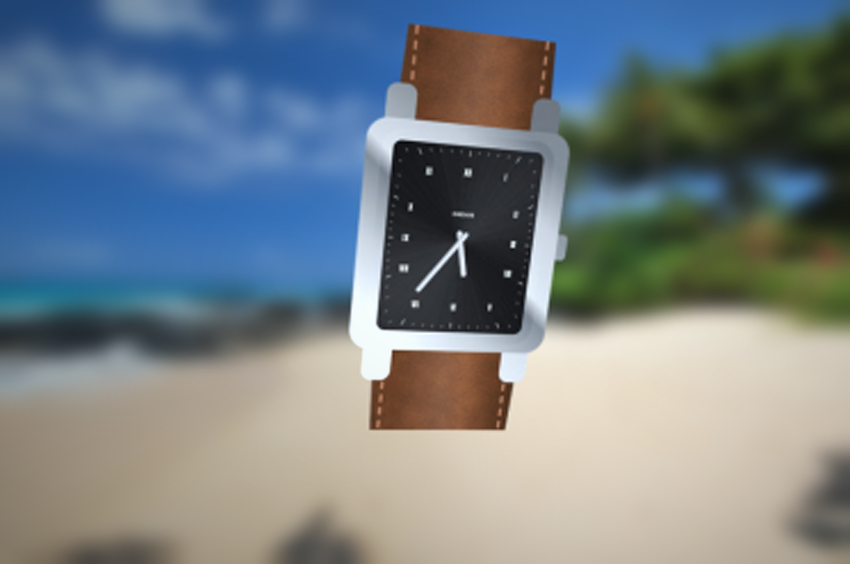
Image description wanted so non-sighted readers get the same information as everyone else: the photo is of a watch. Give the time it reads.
5:36
